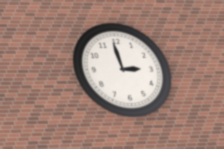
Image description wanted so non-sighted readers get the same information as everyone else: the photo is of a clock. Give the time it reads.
2:59
